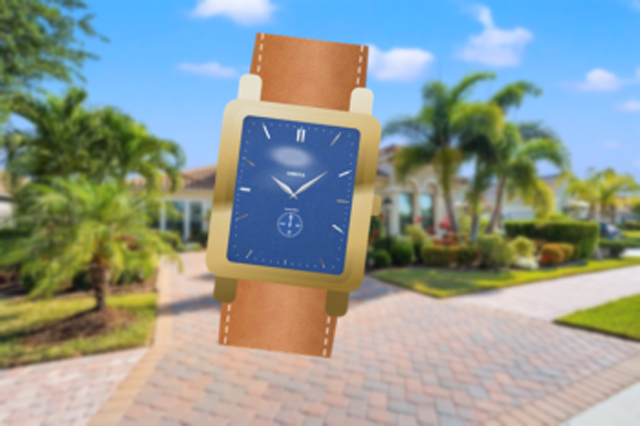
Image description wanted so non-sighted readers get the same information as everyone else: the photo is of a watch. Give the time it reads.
10:08
